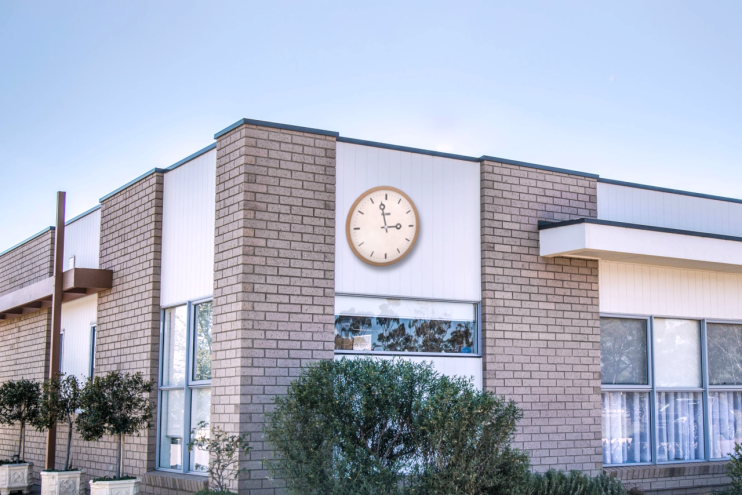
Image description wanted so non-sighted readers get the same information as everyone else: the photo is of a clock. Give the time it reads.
2:58
